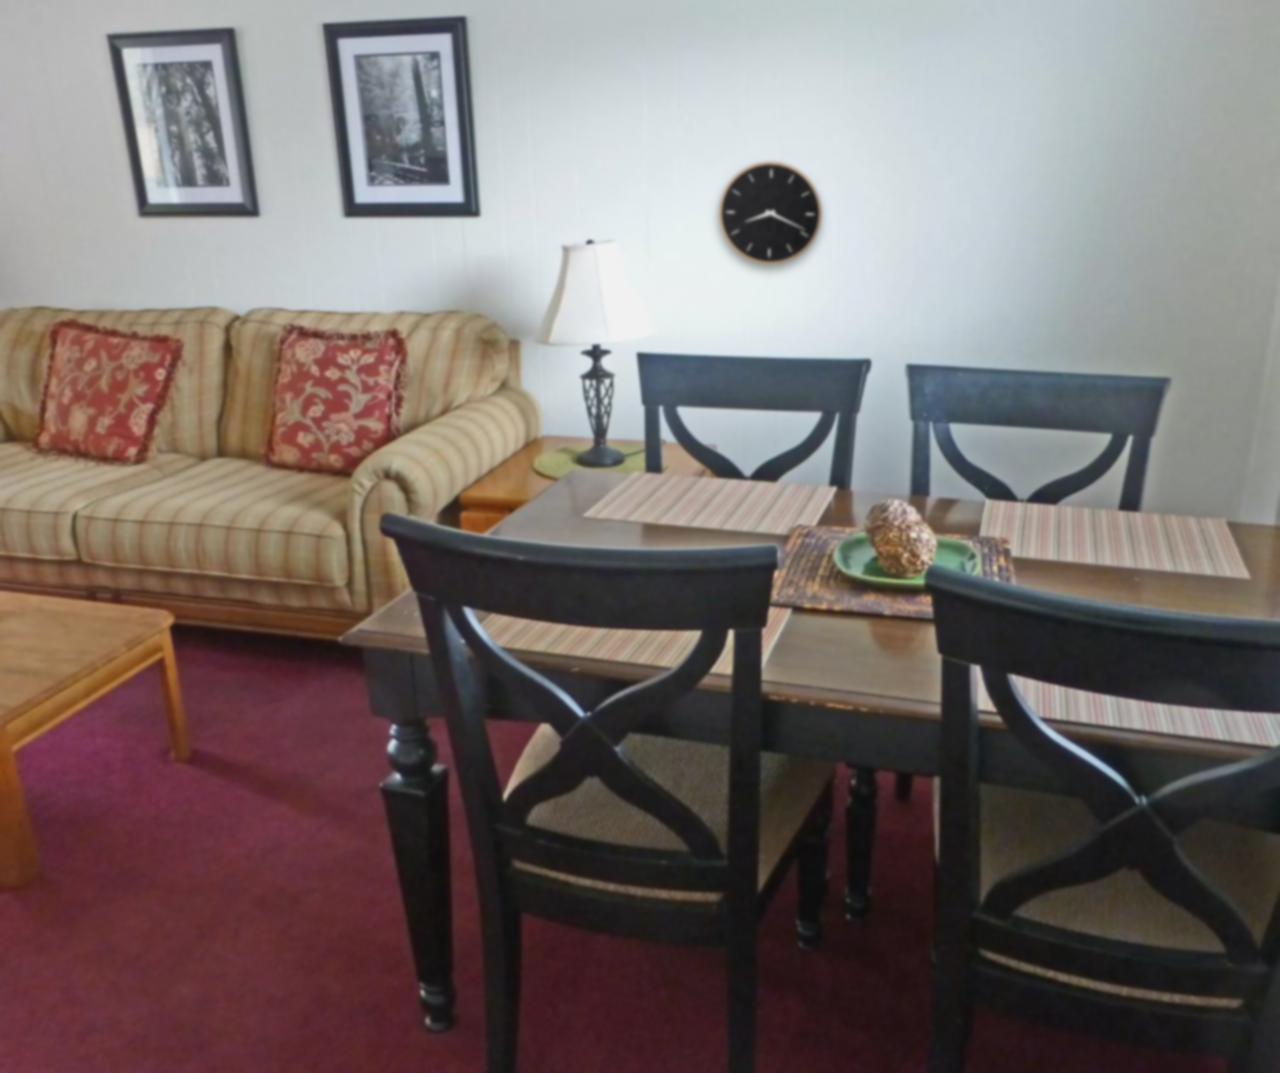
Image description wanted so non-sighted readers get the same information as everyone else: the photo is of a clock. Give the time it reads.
8:19
